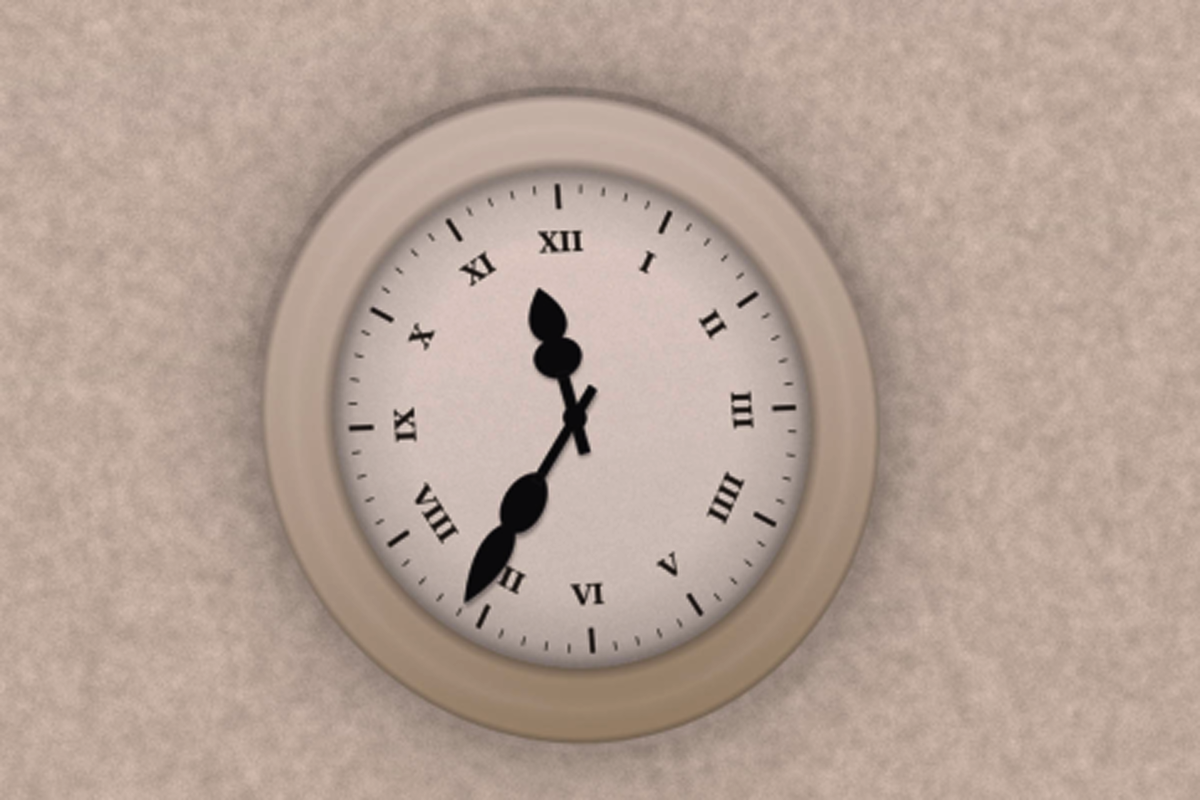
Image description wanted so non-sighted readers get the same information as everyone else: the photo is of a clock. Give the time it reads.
11:36
